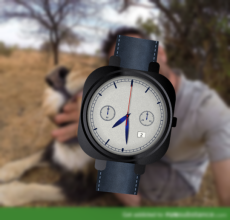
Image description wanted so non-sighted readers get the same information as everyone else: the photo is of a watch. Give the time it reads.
7:29
